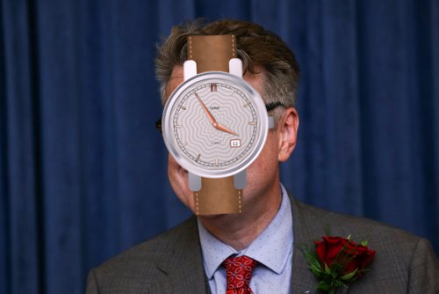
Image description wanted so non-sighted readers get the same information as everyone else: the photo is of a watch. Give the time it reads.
3:55
